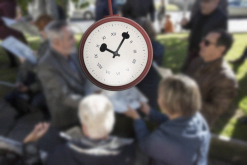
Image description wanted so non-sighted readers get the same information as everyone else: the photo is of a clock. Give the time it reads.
10:06
